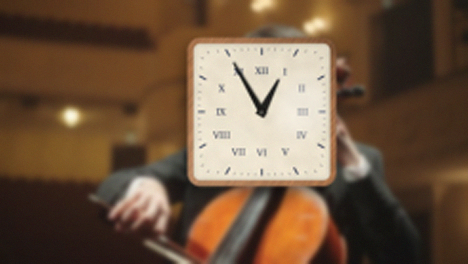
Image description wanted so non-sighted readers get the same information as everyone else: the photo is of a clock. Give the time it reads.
12:55
